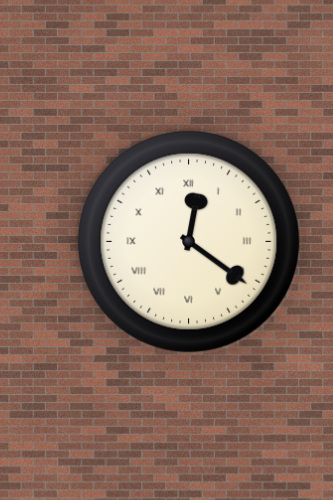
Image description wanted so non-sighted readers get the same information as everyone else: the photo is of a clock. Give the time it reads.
12:21
